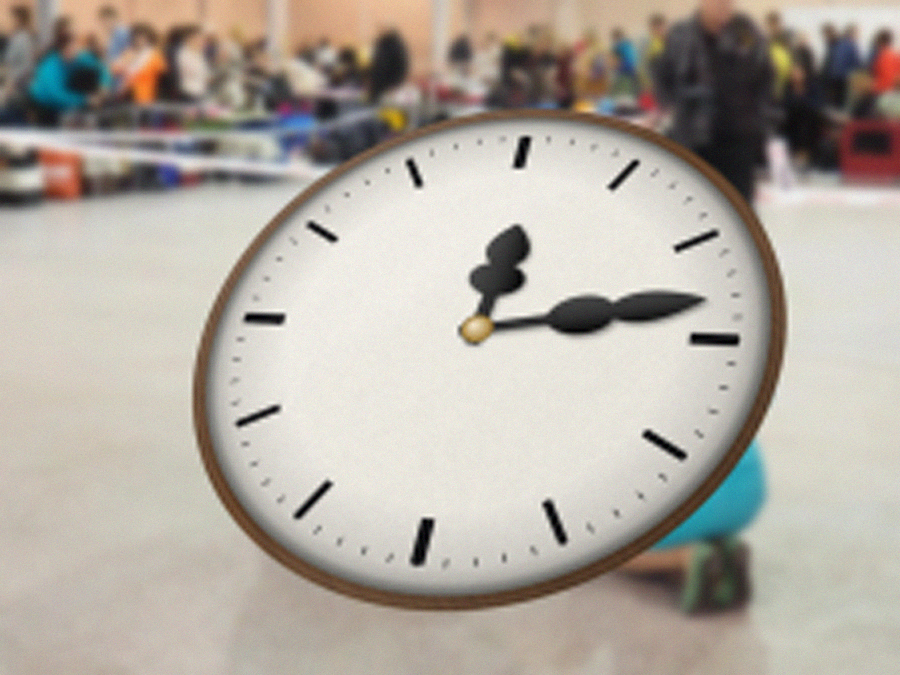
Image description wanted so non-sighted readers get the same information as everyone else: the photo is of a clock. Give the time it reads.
12:13
